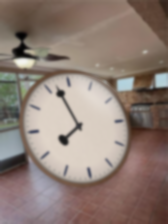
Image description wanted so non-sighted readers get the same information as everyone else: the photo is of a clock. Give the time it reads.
7:57
